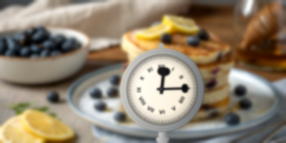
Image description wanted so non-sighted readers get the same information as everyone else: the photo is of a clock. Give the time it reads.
12:15
